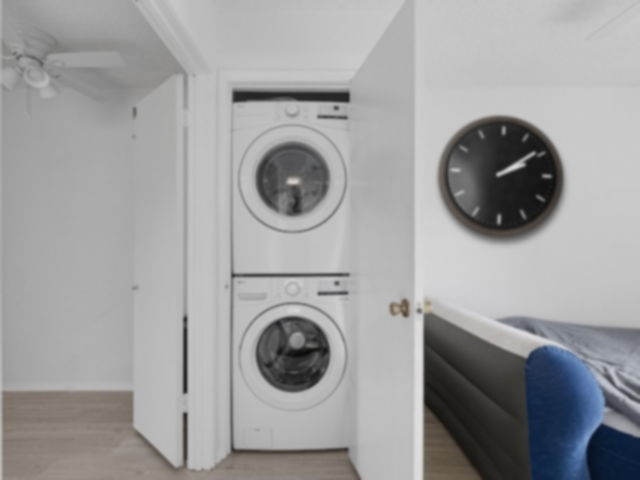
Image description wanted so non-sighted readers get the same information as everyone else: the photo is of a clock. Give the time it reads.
2:09
